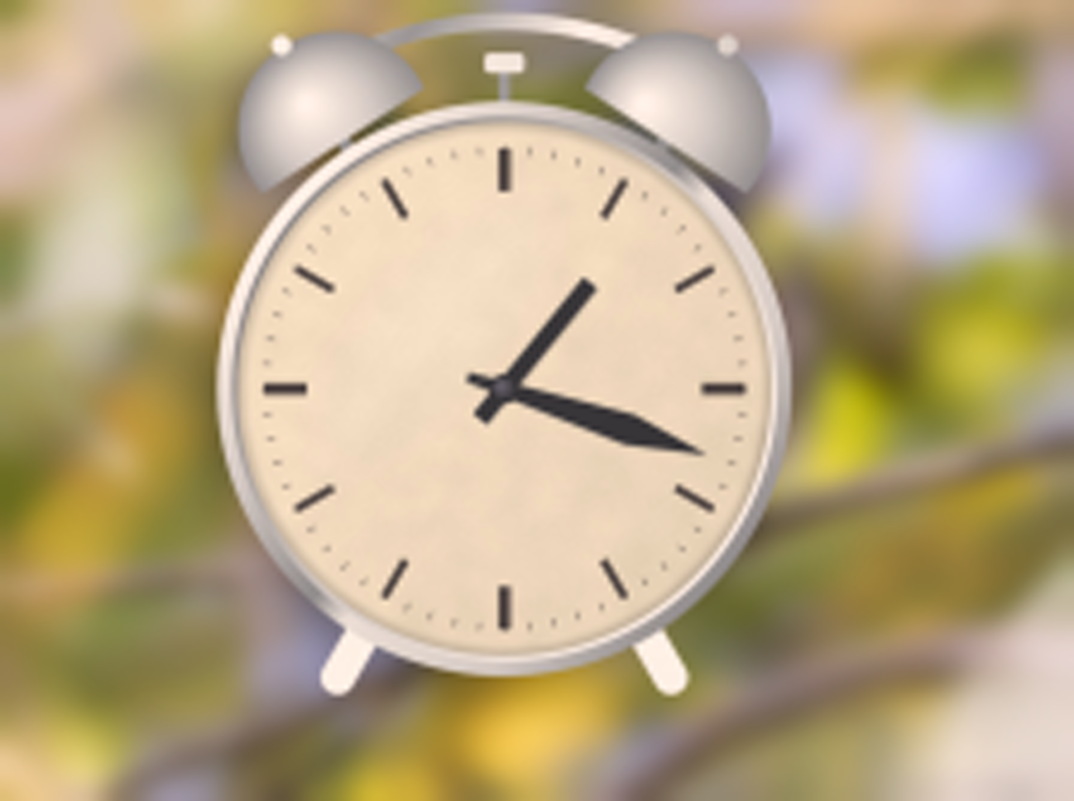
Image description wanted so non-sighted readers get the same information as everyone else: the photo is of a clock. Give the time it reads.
1:18
